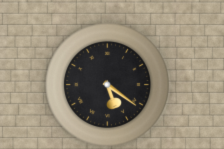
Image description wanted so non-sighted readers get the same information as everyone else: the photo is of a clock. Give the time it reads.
5:21
